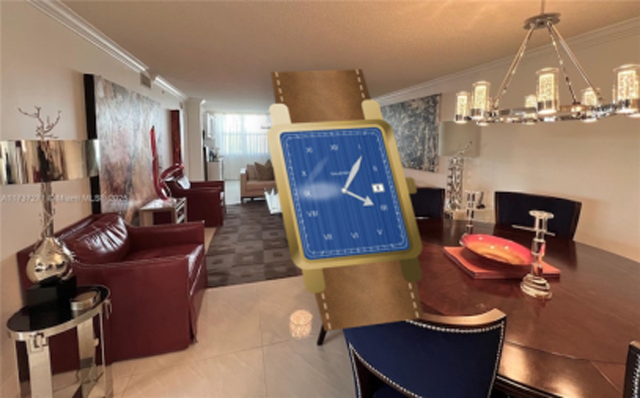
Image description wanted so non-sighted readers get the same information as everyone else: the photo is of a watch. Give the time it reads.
4:06
